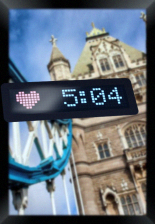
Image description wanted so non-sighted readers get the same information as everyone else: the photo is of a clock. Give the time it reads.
5:04
